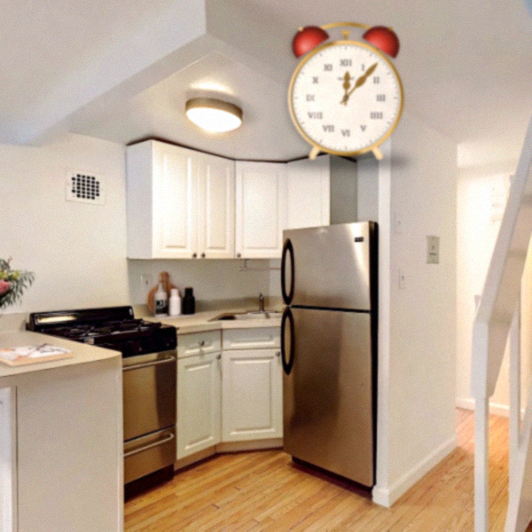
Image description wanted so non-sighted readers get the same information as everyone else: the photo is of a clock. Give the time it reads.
12:07
